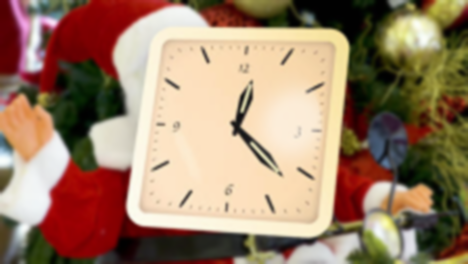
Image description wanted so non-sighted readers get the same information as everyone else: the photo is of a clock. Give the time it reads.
12:22
